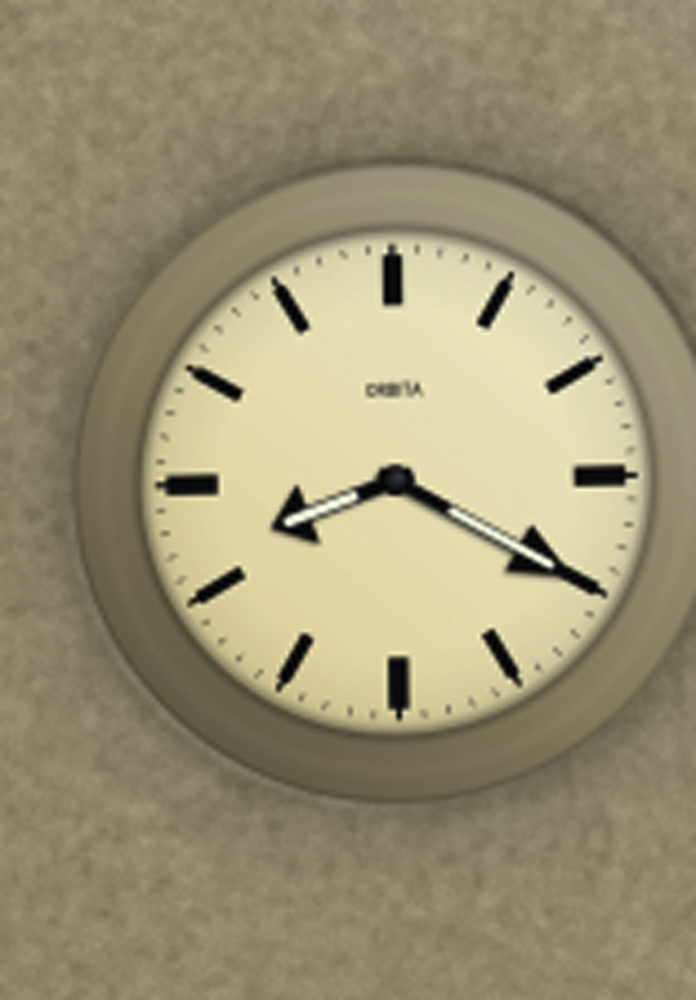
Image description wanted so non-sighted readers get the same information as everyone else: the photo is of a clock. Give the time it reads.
8:20
